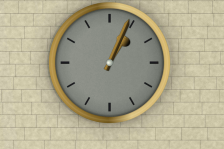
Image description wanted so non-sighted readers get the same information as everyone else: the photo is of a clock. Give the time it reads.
1:04
